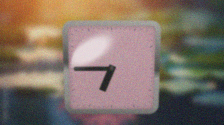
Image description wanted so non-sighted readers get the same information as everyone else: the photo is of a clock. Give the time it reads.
6:45
